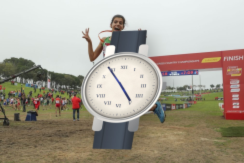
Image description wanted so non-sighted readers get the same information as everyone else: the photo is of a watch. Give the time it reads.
4:54
